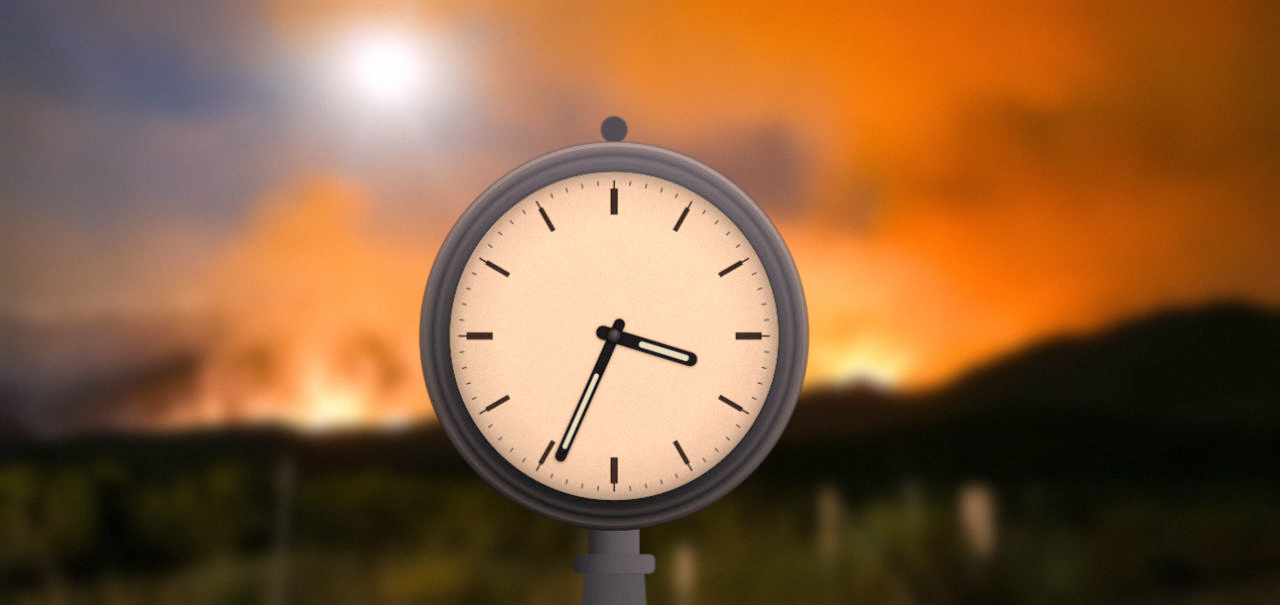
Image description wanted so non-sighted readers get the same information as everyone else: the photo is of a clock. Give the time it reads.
3:34
